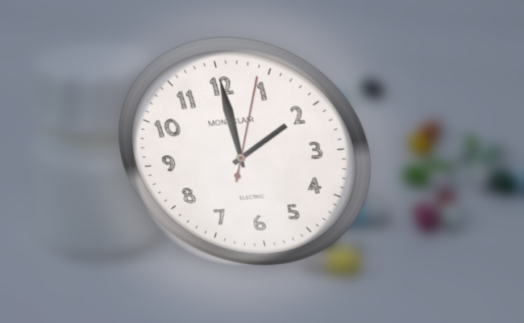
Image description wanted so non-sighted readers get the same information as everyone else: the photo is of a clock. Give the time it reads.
2:00:04
